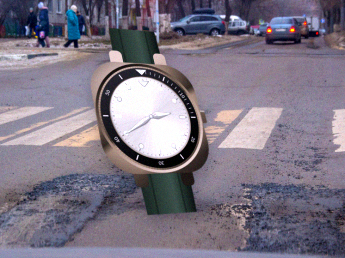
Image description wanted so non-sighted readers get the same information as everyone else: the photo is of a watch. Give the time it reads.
2:40
